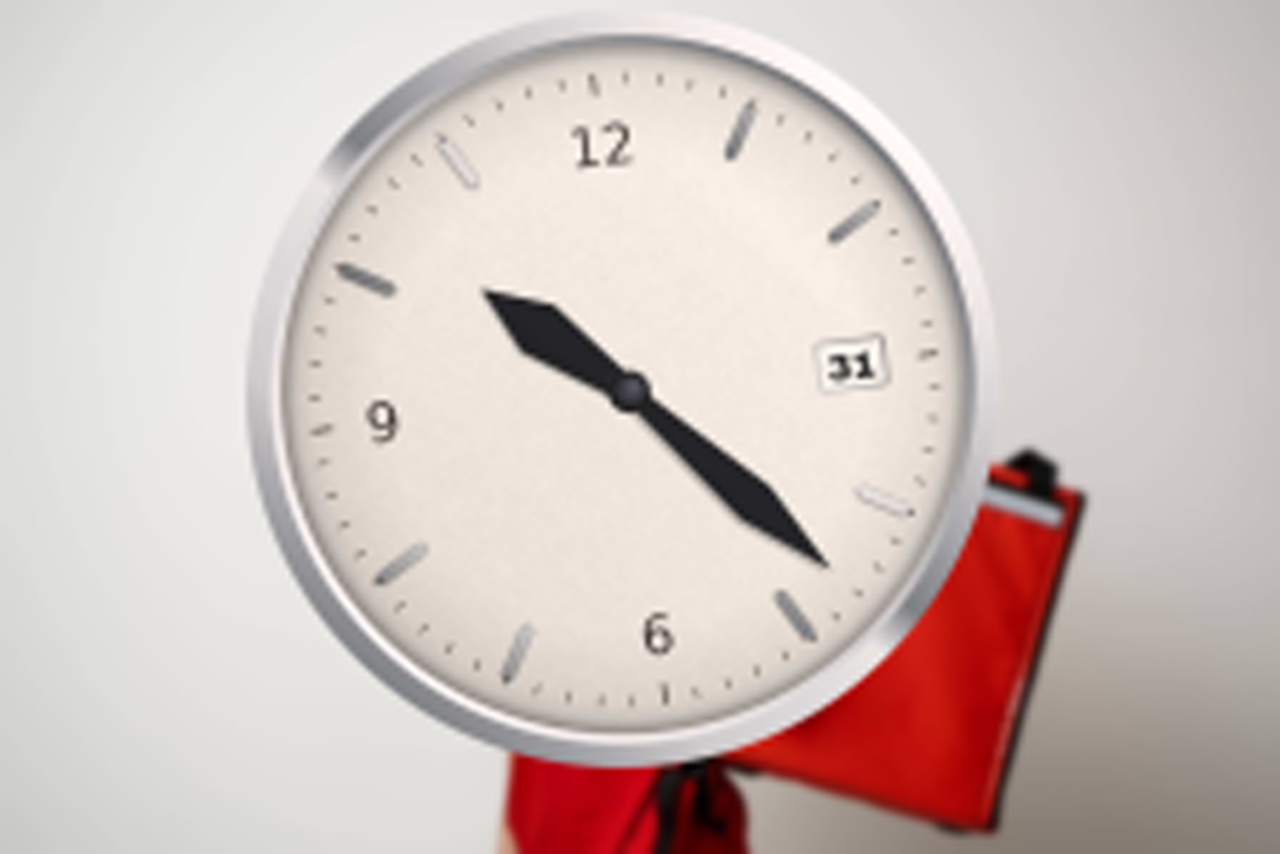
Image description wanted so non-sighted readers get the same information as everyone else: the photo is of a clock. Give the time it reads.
10:23
